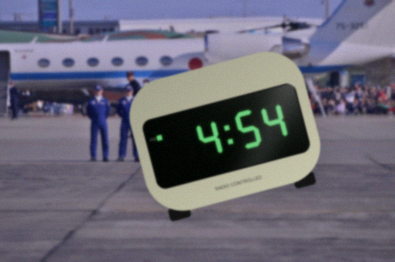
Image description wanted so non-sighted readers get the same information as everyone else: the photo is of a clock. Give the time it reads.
4:54
